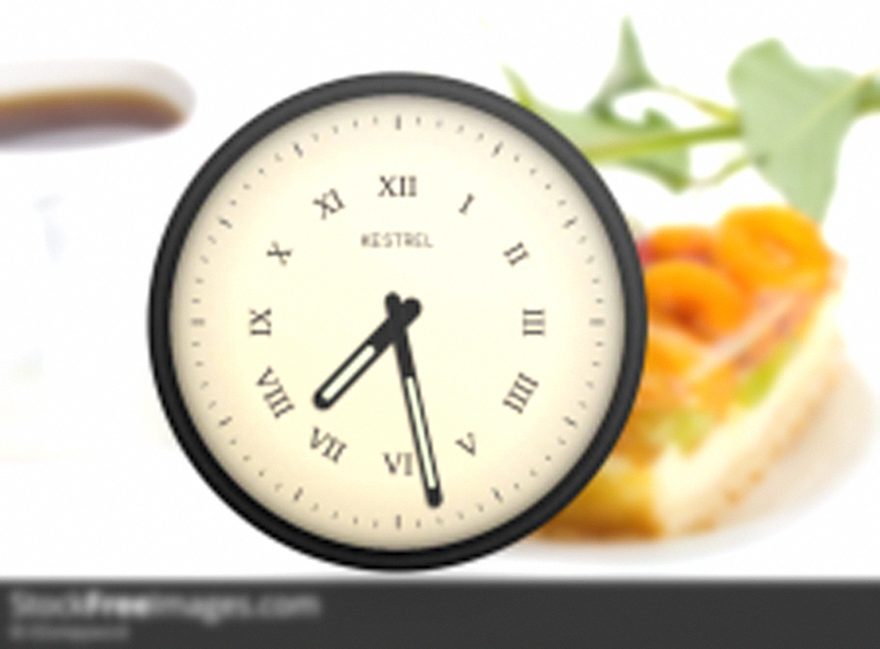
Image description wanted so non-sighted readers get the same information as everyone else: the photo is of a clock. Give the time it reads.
7:28
